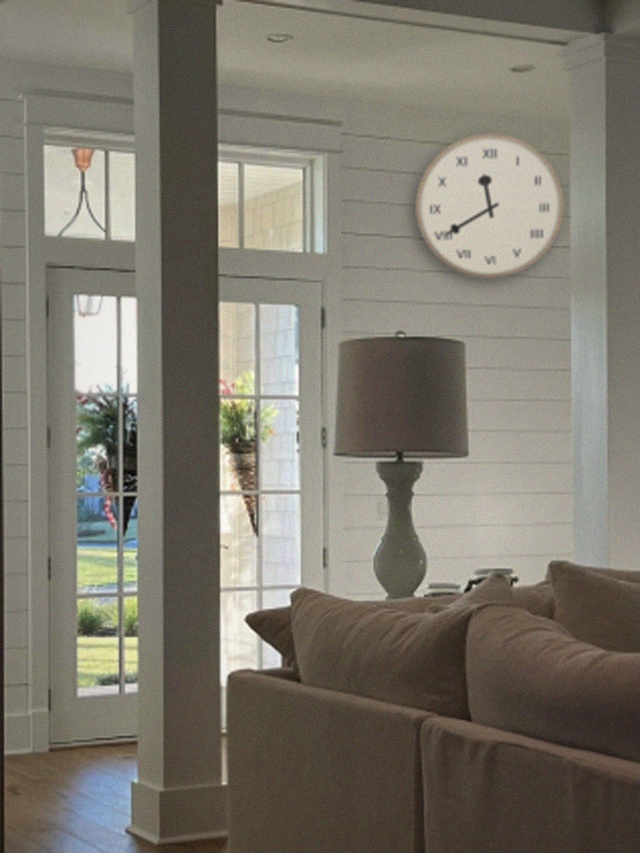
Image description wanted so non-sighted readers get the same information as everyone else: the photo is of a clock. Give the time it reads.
11:40
